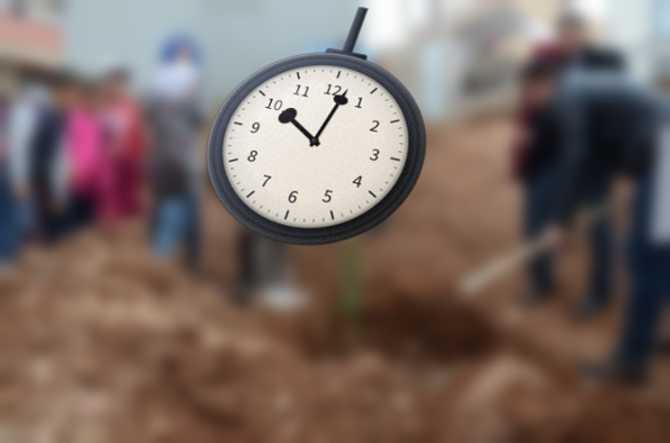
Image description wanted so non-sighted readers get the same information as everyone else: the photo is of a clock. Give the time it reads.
10:02
